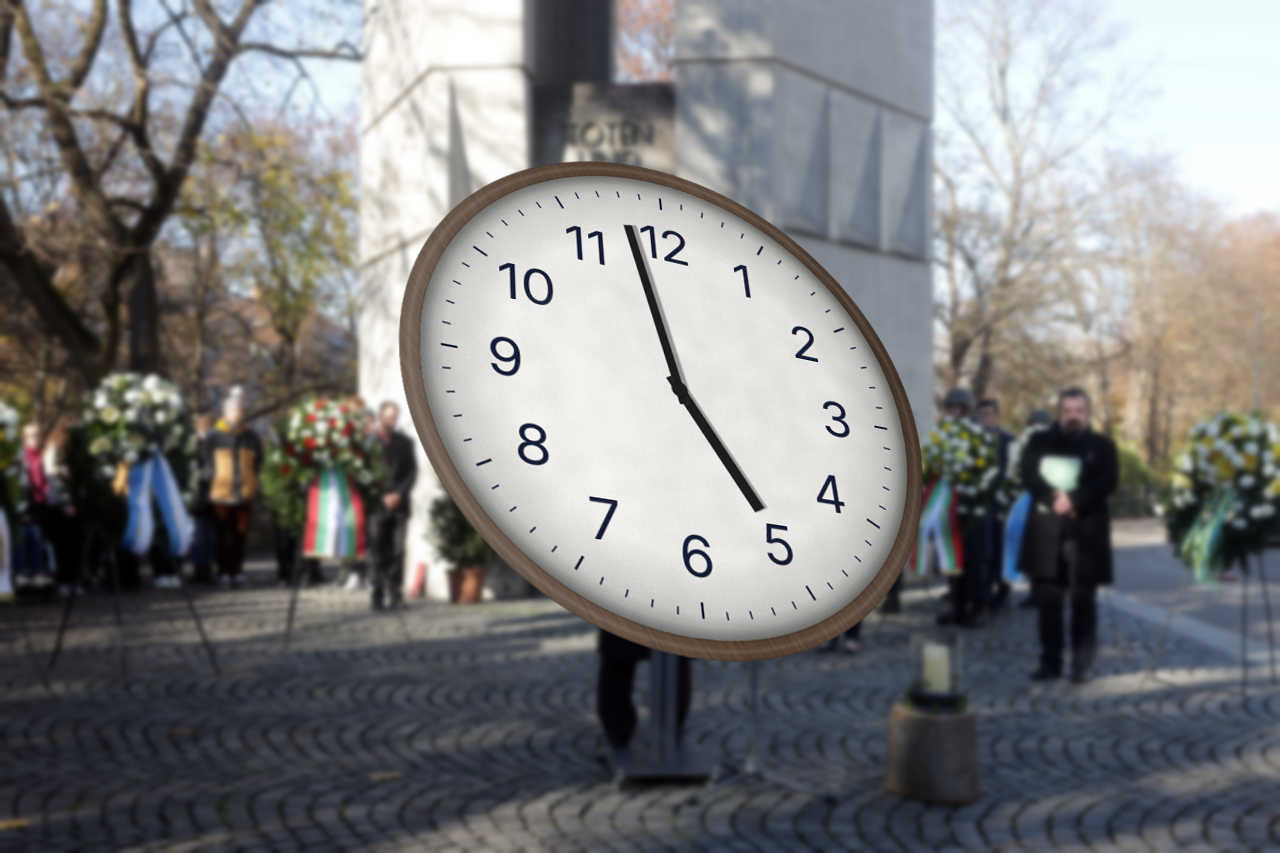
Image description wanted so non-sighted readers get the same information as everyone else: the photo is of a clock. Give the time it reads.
4:58
